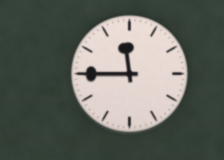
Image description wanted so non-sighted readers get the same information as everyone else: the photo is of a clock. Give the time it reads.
11:45
